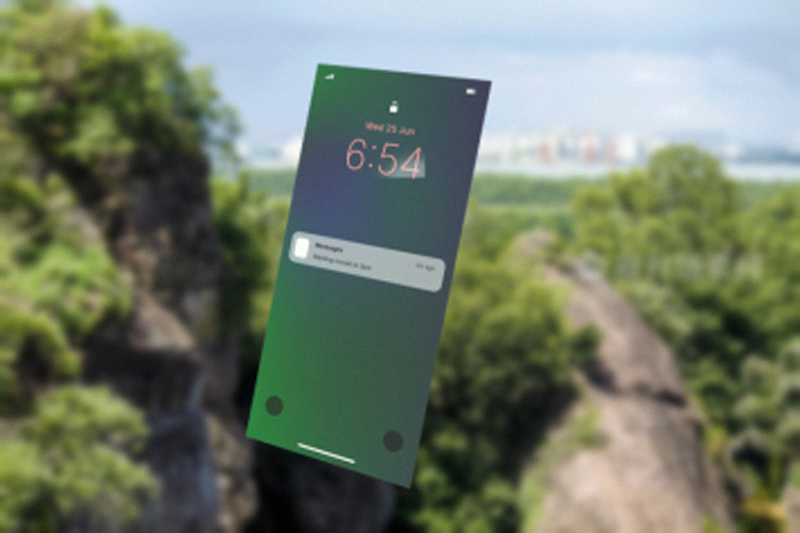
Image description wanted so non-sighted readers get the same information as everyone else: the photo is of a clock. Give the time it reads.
6:54
